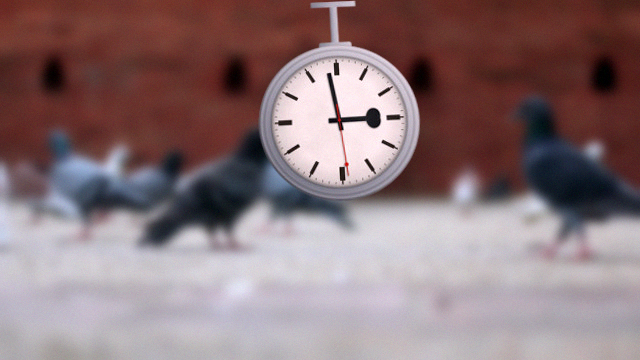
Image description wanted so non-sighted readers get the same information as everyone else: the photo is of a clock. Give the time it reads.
2:58:29
